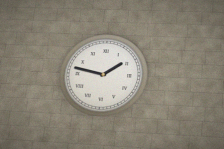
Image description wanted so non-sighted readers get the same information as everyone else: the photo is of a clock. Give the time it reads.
1:47
